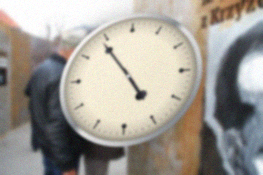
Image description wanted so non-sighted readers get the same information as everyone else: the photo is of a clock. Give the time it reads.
4:54
